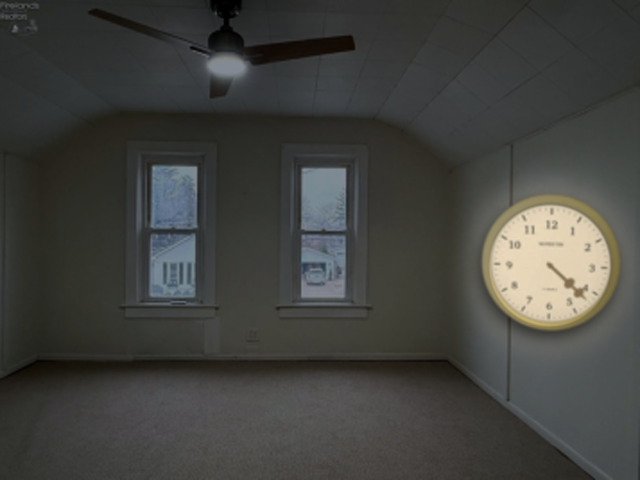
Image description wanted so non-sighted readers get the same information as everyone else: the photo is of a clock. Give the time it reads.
4:22
